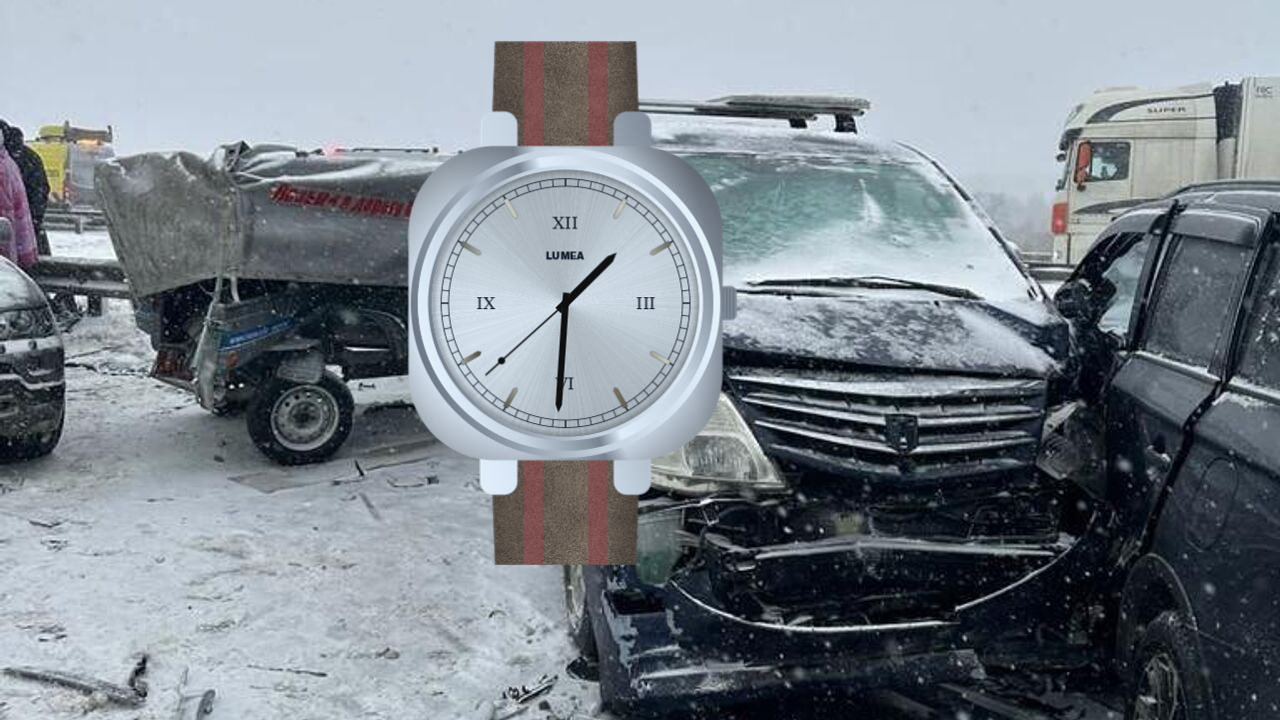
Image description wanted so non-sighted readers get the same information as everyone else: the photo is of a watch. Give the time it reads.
1:30:38
